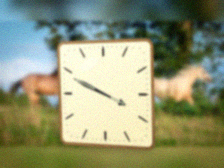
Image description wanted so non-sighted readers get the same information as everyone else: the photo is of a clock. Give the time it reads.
3:49
